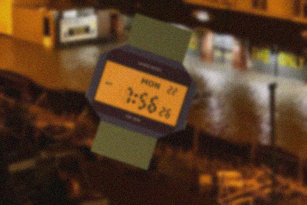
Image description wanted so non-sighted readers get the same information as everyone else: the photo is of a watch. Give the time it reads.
7:56
